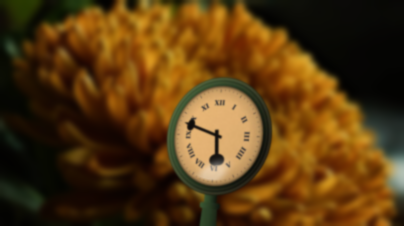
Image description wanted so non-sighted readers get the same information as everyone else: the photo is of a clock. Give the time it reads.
5:48
